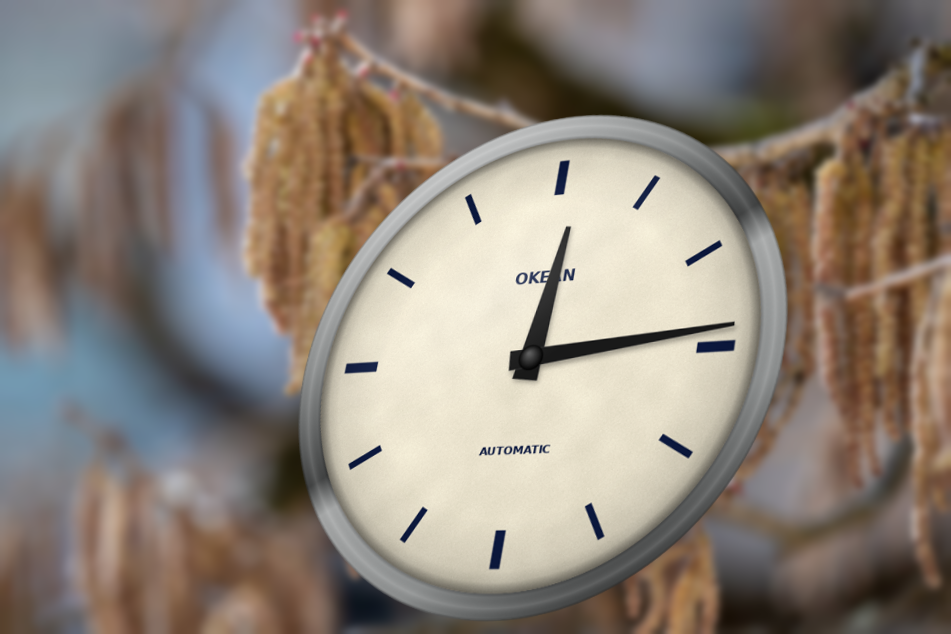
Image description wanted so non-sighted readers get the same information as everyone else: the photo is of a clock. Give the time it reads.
12:14
